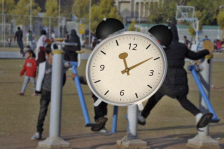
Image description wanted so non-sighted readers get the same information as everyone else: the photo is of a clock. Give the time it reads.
11:09
